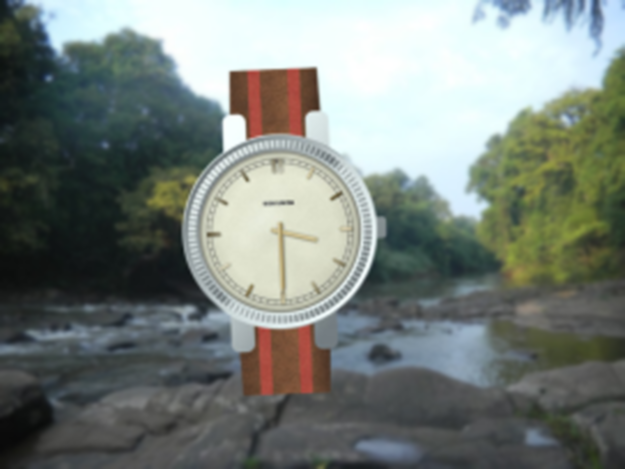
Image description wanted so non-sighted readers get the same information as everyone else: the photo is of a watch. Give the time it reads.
3:30
